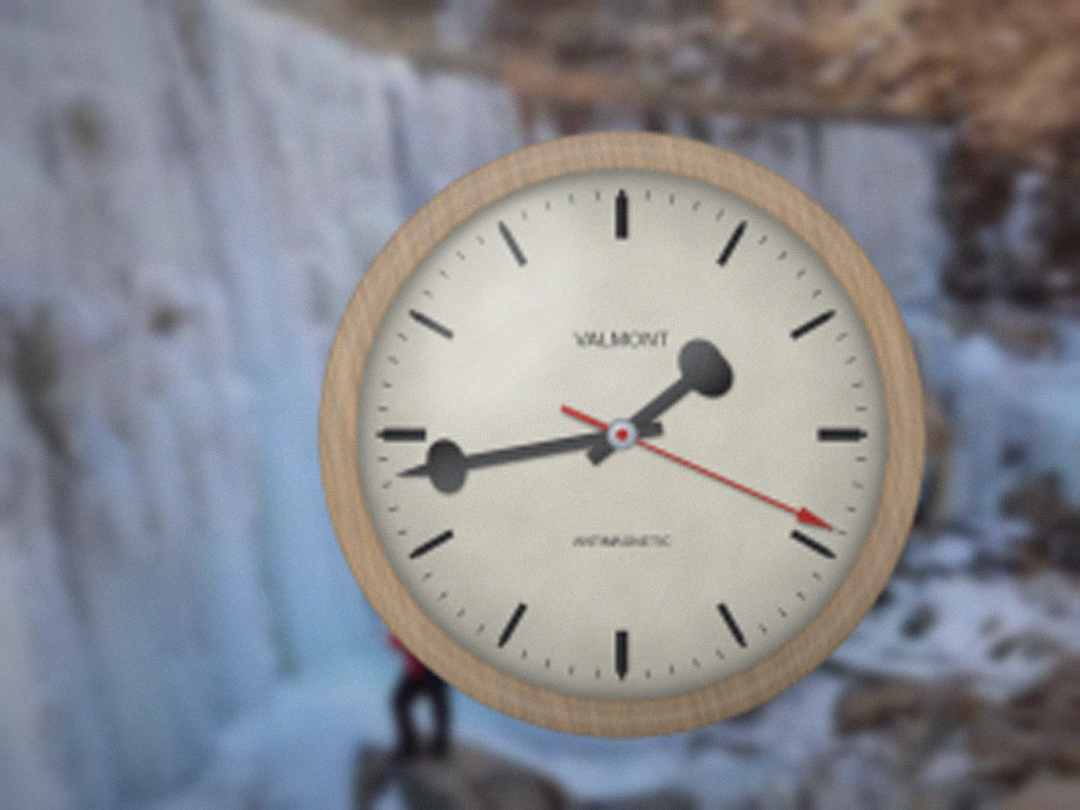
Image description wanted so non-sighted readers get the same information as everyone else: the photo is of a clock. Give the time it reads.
1:43:19
